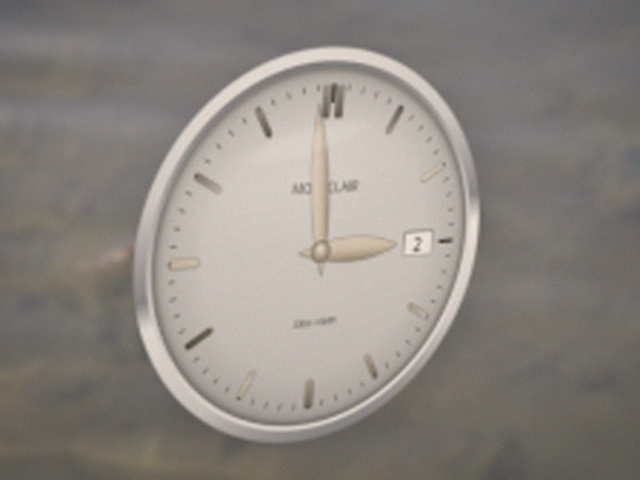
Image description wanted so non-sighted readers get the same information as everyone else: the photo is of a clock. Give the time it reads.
2:59
